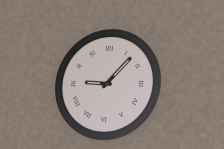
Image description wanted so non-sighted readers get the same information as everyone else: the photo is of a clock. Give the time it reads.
9:07
